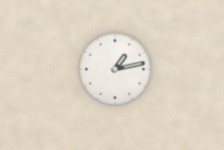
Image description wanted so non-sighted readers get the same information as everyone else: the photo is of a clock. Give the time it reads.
1:13
